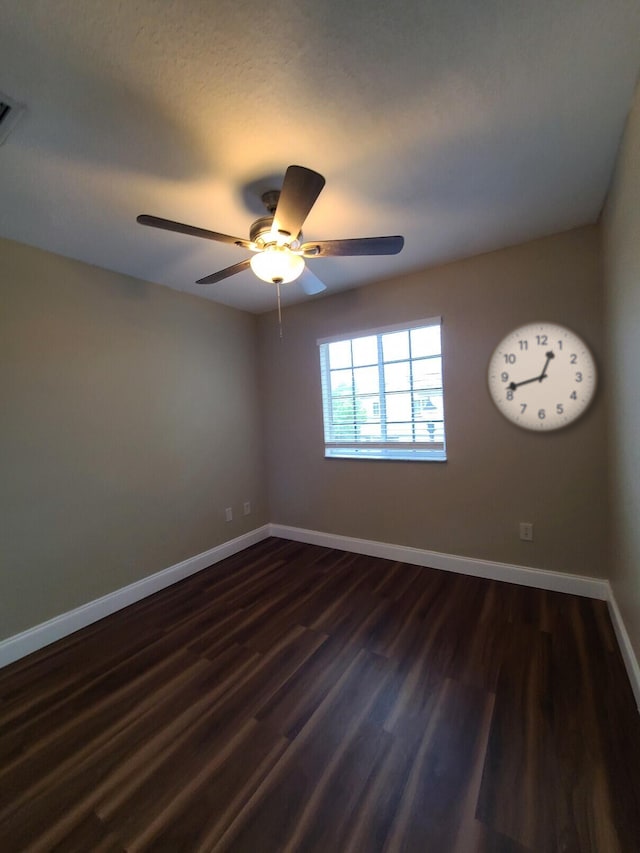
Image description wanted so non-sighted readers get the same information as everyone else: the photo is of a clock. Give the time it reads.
12:42
